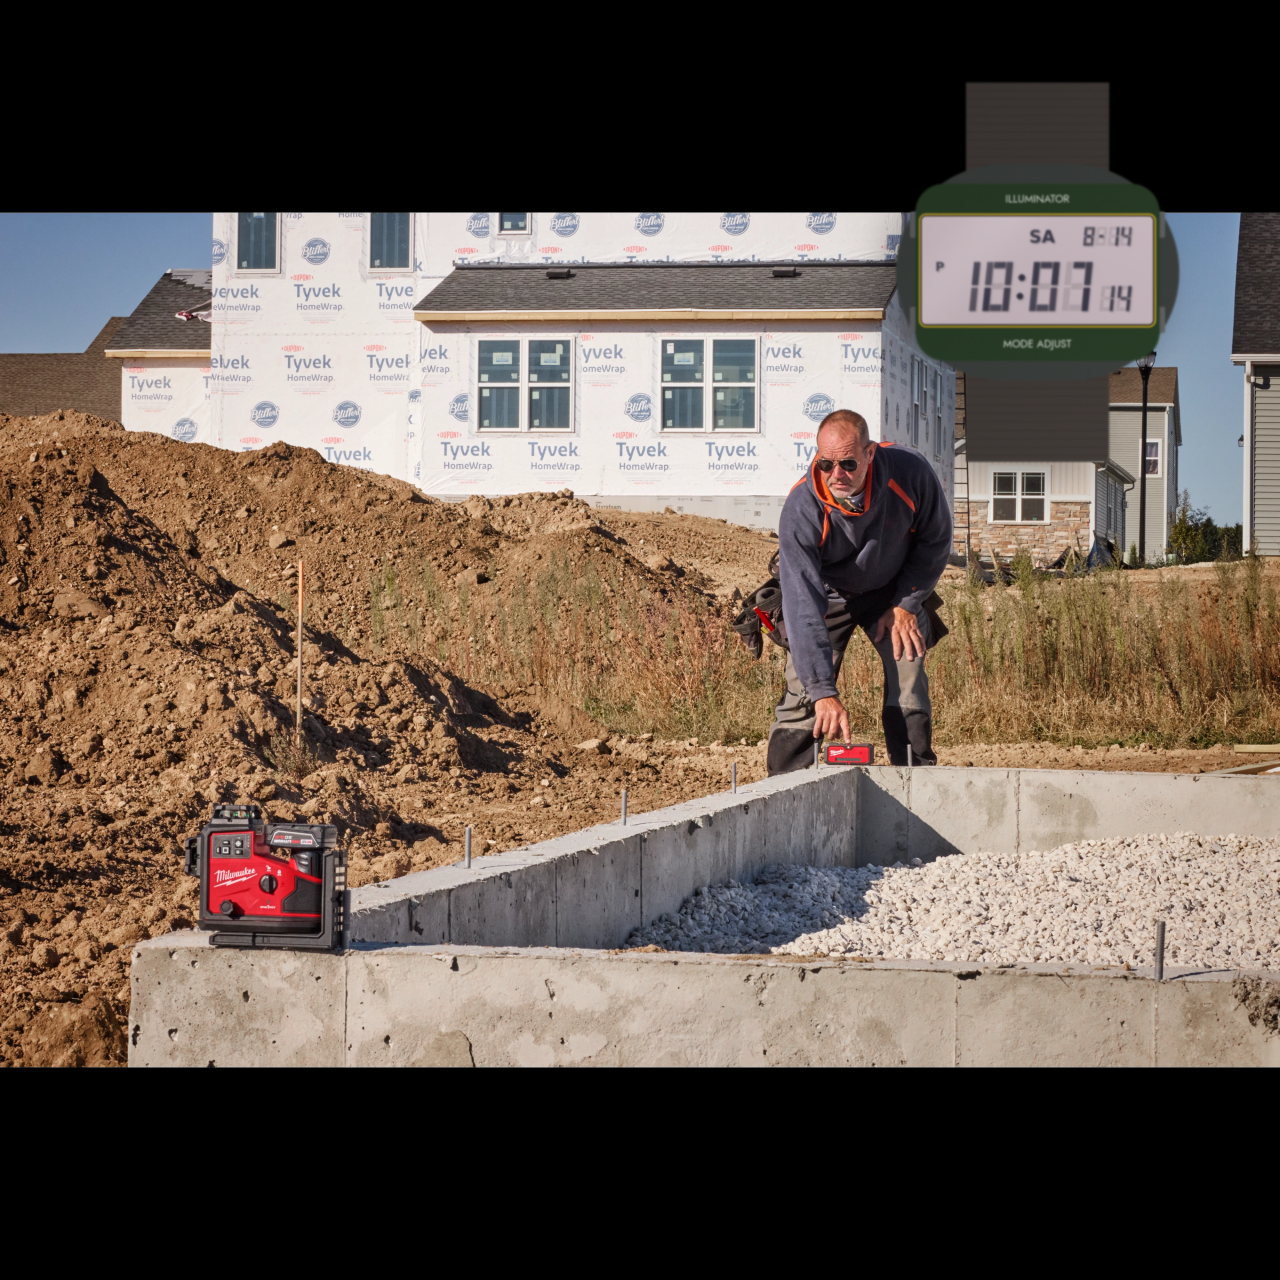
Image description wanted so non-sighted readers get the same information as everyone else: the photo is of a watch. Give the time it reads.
10:07:14
